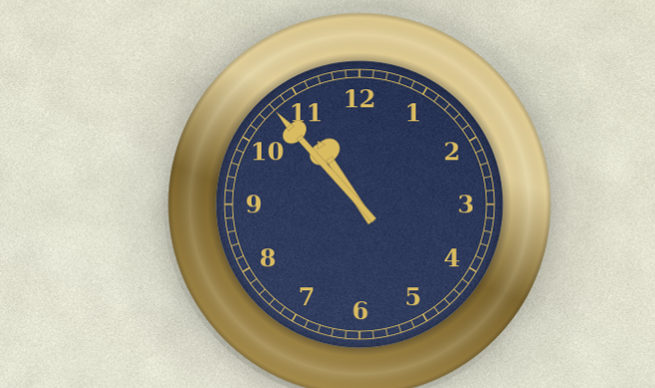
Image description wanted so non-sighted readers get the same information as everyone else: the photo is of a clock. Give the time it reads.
10:53
